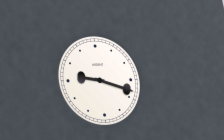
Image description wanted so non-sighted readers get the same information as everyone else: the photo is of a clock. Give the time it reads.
9:18
